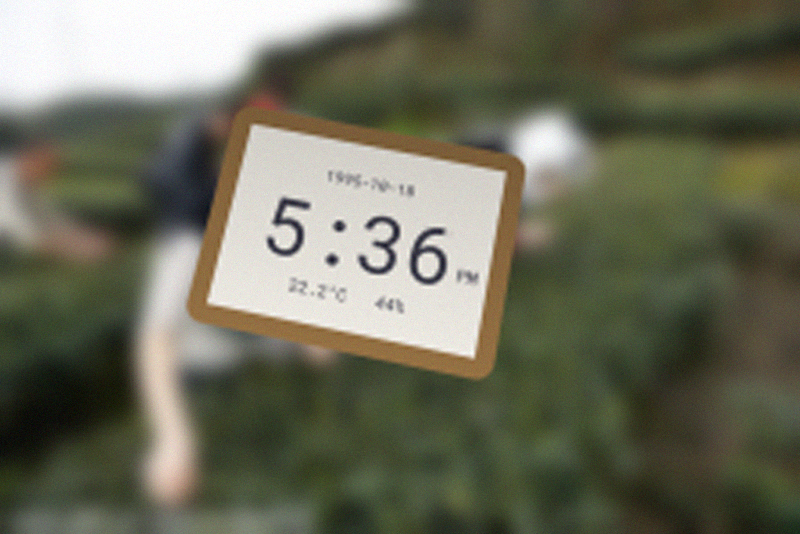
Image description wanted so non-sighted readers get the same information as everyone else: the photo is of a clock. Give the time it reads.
5:36
